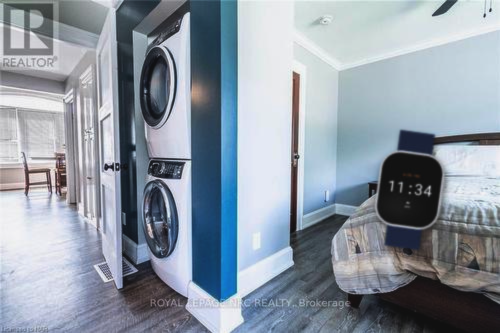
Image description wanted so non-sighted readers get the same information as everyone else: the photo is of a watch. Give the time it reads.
11:34
